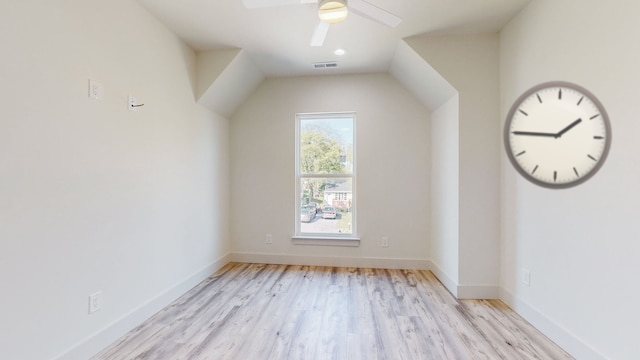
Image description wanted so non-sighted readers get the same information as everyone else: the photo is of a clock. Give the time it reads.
1:45
